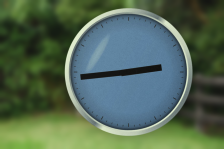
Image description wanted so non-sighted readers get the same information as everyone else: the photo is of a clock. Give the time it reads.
2:44
